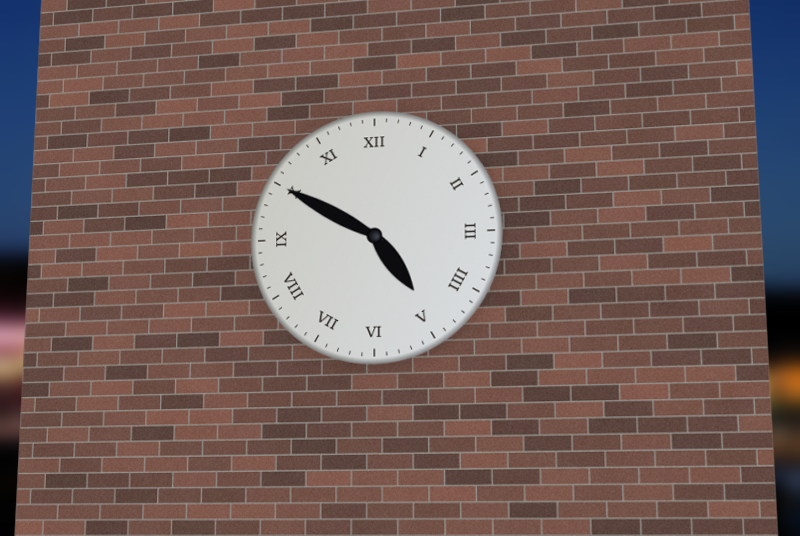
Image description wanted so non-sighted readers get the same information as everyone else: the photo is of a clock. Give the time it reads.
4:50
